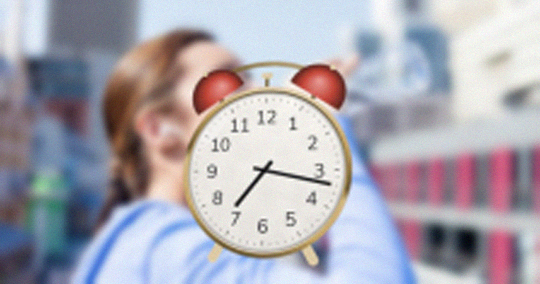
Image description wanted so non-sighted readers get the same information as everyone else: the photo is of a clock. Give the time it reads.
7:17
